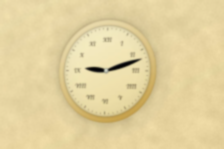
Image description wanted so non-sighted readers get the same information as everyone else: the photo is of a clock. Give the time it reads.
9:12
